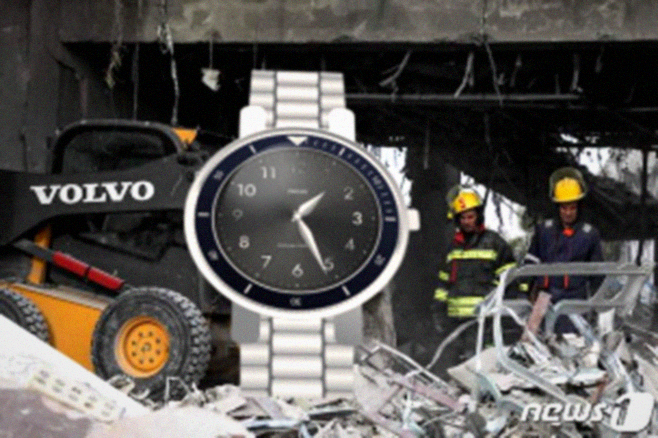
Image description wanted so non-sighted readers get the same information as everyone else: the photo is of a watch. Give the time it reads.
1:26
